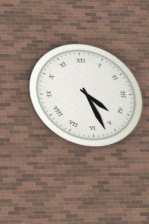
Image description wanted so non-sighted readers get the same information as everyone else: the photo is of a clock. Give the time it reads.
4:27
